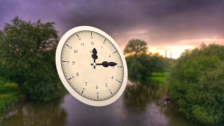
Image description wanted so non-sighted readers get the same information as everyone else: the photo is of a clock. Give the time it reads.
12:14
